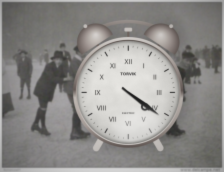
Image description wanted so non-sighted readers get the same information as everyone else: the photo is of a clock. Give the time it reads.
4:21
